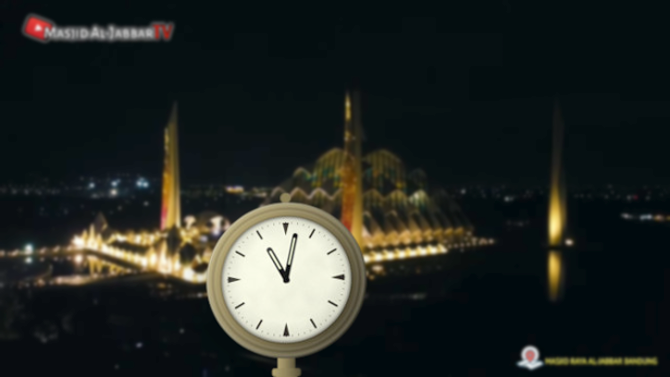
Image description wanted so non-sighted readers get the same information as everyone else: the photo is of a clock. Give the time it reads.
11:02
